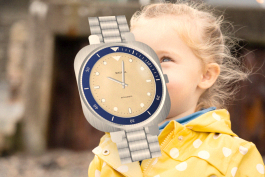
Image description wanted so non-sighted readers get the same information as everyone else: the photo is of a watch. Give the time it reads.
10:02
